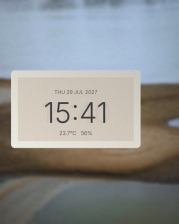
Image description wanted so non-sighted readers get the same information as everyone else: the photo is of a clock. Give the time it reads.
15:41
